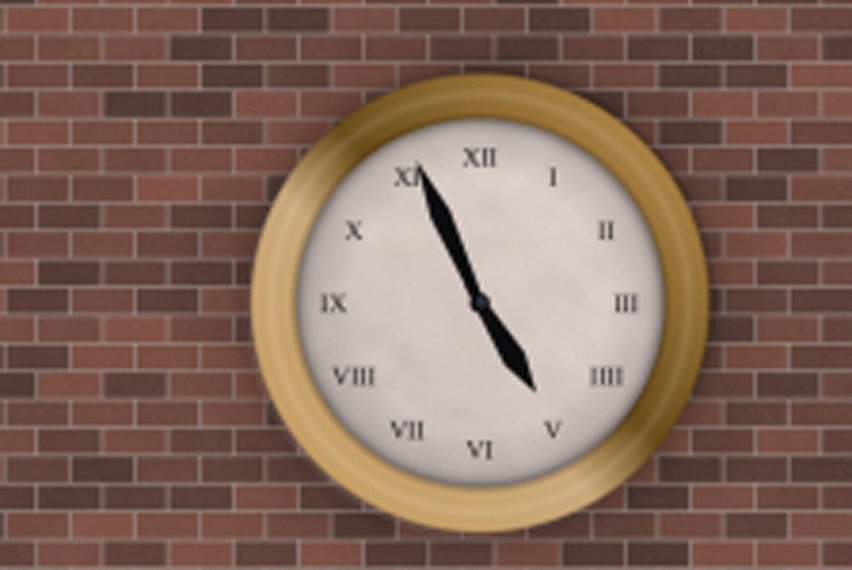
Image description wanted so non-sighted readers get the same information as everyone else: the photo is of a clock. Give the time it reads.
4:56
